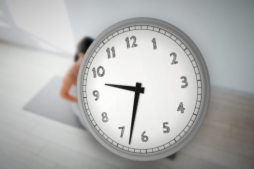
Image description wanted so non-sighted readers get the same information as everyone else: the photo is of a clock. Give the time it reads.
9:33
